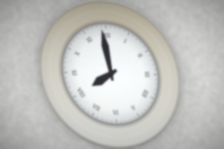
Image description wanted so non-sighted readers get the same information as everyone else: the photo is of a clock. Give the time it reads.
7:59
